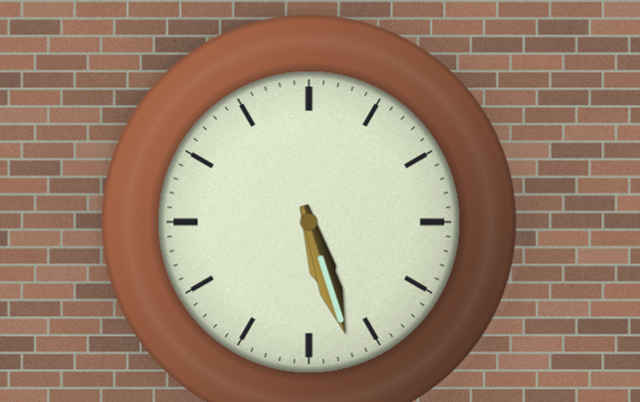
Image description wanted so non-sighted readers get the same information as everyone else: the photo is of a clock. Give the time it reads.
5:27
